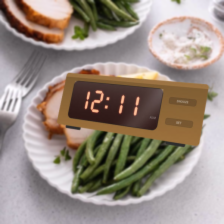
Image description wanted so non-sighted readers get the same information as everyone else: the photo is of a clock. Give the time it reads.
12:11
